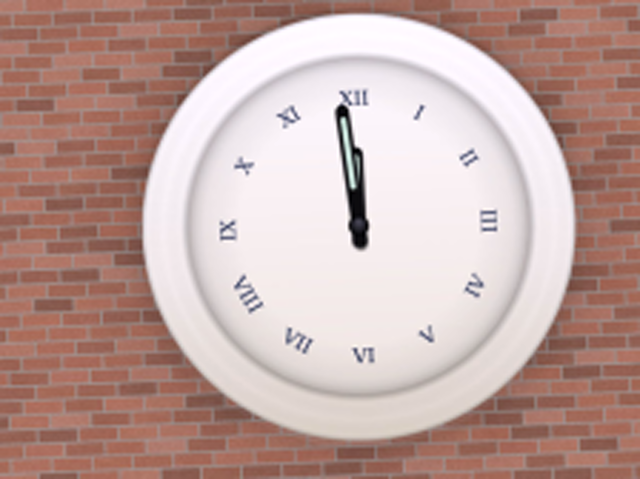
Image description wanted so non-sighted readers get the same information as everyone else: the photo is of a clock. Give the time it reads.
11:59
